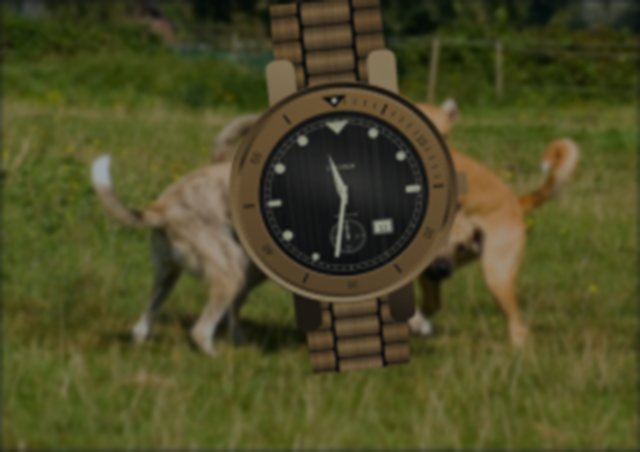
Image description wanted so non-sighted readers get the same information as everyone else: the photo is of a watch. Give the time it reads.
11:32
